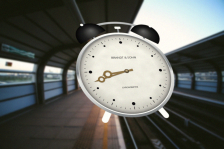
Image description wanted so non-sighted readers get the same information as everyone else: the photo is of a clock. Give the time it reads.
8:42
